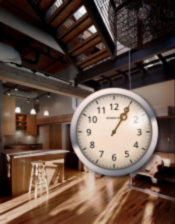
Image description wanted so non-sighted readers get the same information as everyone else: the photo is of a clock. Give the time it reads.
1:05
